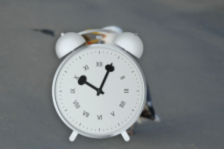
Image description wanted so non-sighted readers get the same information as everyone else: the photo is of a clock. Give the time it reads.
10:04
